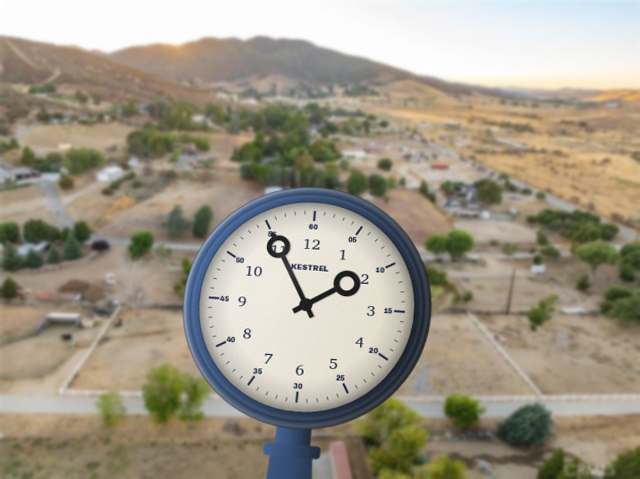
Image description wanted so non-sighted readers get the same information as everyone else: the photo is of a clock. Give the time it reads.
1:55
